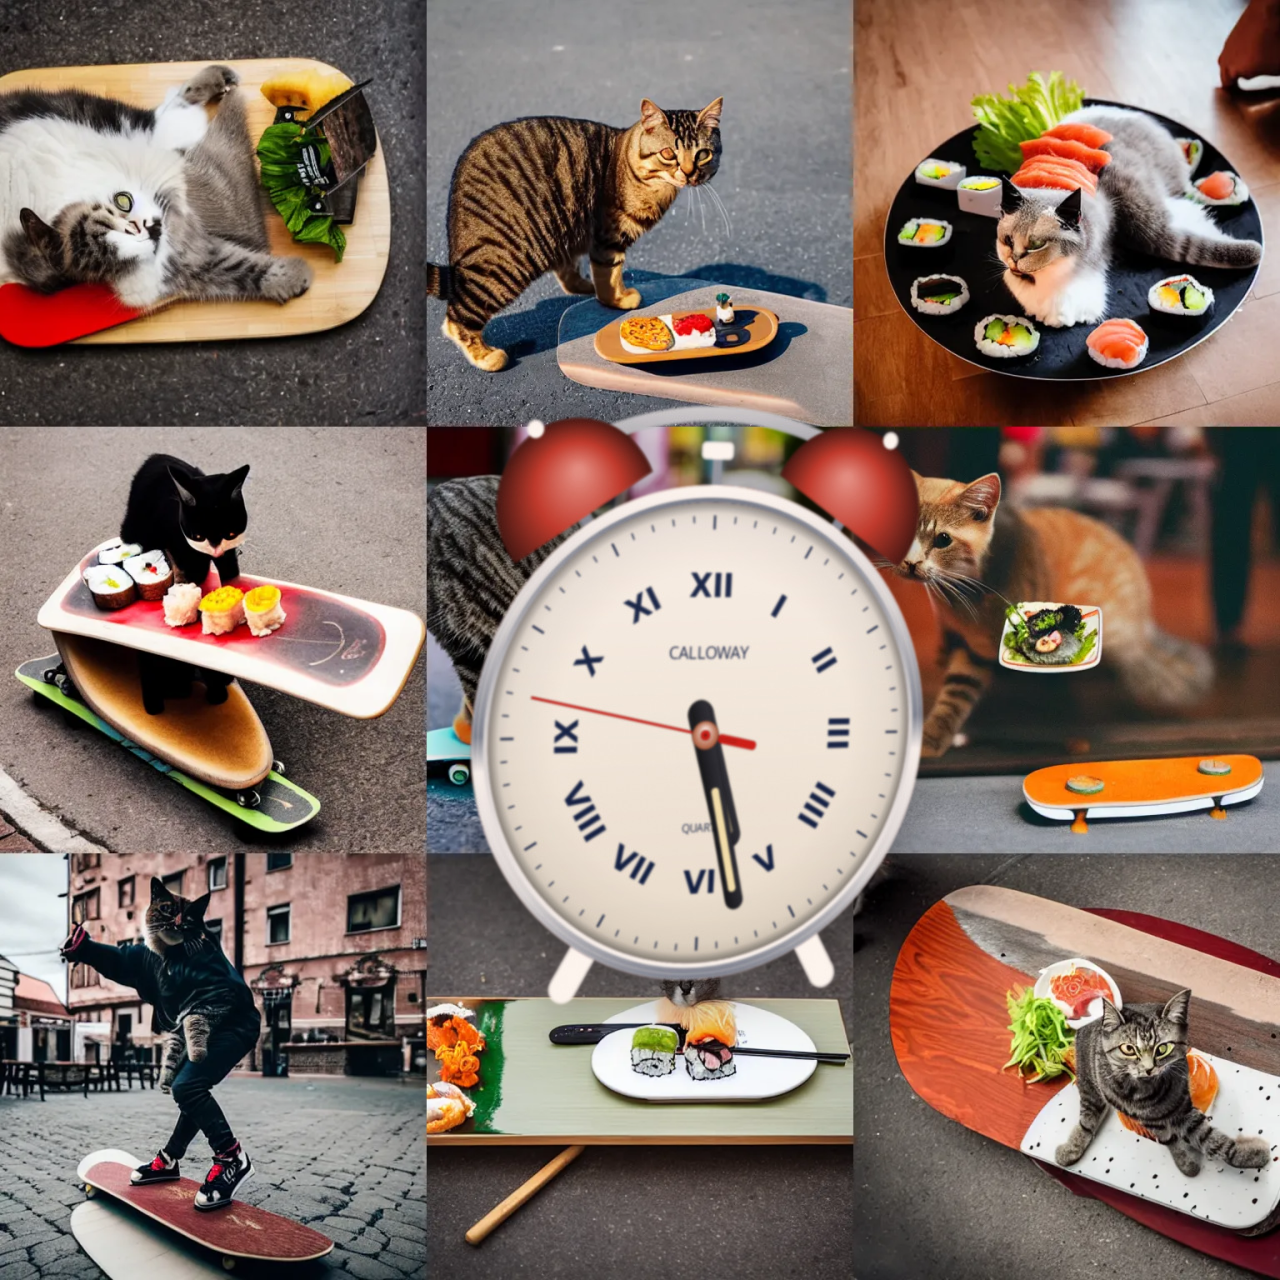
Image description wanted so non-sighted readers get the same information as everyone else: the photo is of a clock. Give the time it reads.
5:27:47
